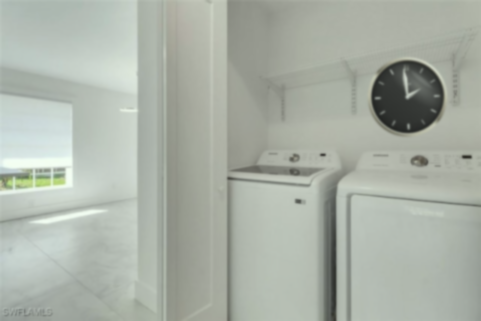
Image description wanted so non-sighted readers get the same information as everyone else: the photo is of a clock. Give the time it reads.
1:59
